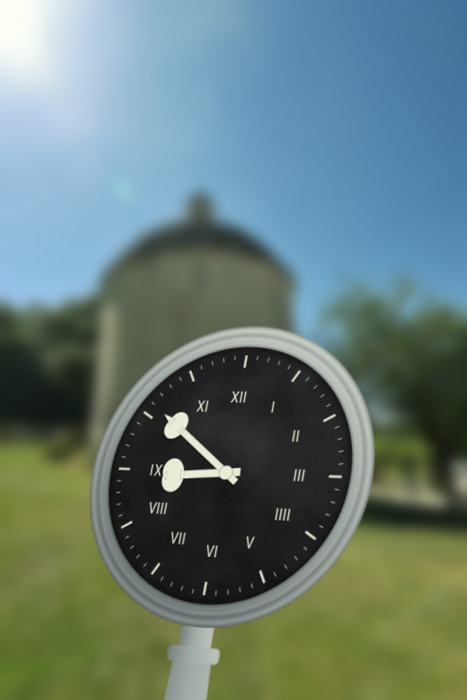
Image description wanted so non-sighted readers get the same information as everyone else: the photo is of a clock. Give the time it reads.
8:51
